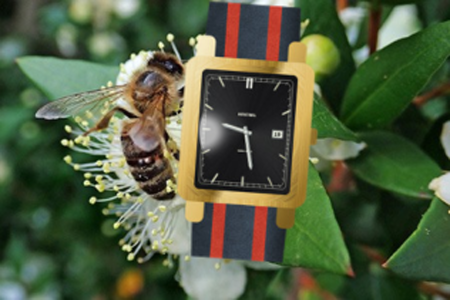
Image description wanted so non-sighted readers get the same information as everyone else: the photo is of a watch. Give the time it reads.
9:28
